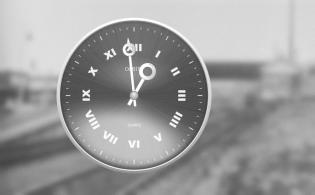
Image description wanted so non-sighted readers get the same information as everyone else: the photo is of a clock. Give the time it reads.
12:59
